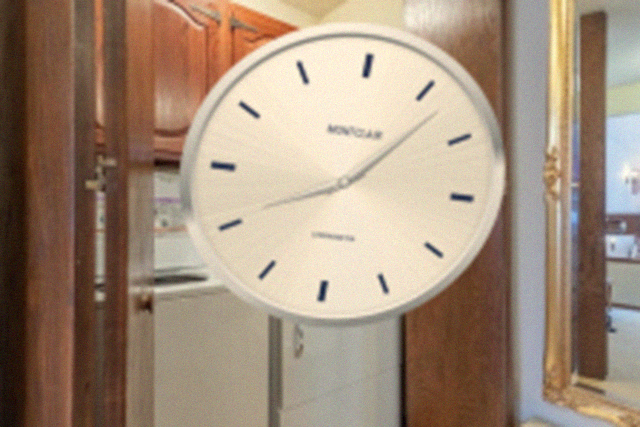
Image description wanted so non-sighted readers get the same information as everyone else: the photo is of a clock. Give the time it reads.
8:07
